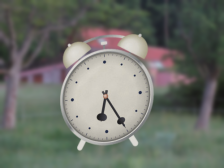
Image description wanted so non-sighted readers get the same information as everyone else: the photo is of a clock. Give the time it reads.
6:25
